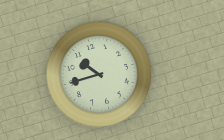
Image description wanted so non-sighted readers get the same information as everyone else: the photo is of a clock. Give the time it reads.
10:45
